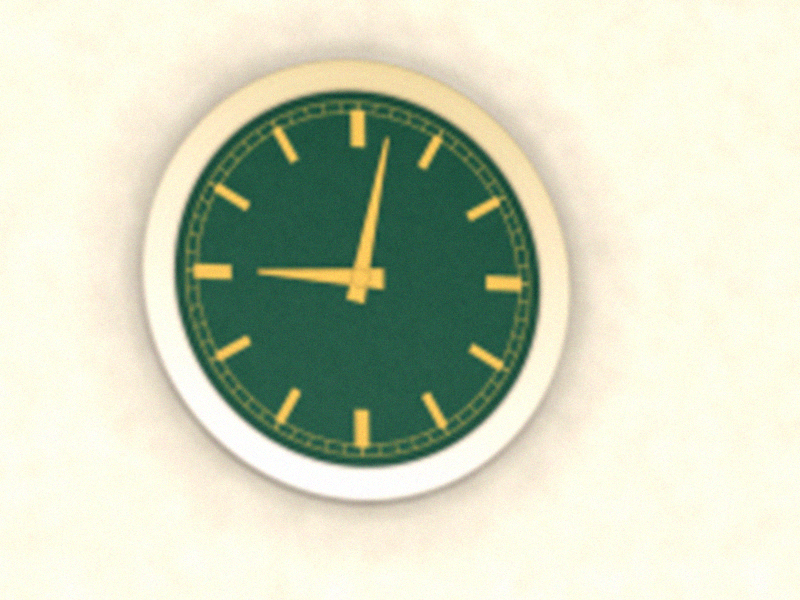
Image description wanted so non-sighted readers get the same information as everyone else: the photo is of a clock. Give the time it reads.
9:02
